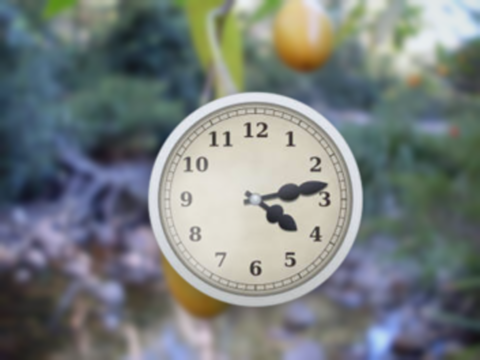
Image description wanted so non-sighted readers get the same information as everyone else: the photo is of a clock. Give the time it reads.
4:13
